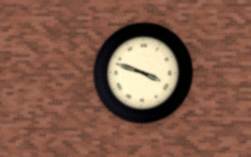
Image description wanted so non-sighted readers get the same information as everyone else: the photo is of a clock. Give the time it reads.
3:48
